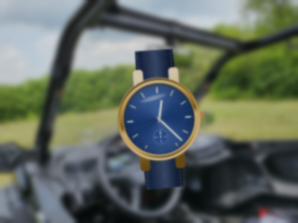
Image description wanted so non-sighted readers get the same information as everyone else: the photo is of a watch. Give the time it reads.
12:23
